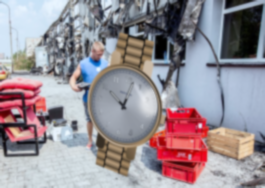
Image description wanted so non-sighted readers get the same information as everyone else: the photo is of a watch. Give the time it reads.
10:02
